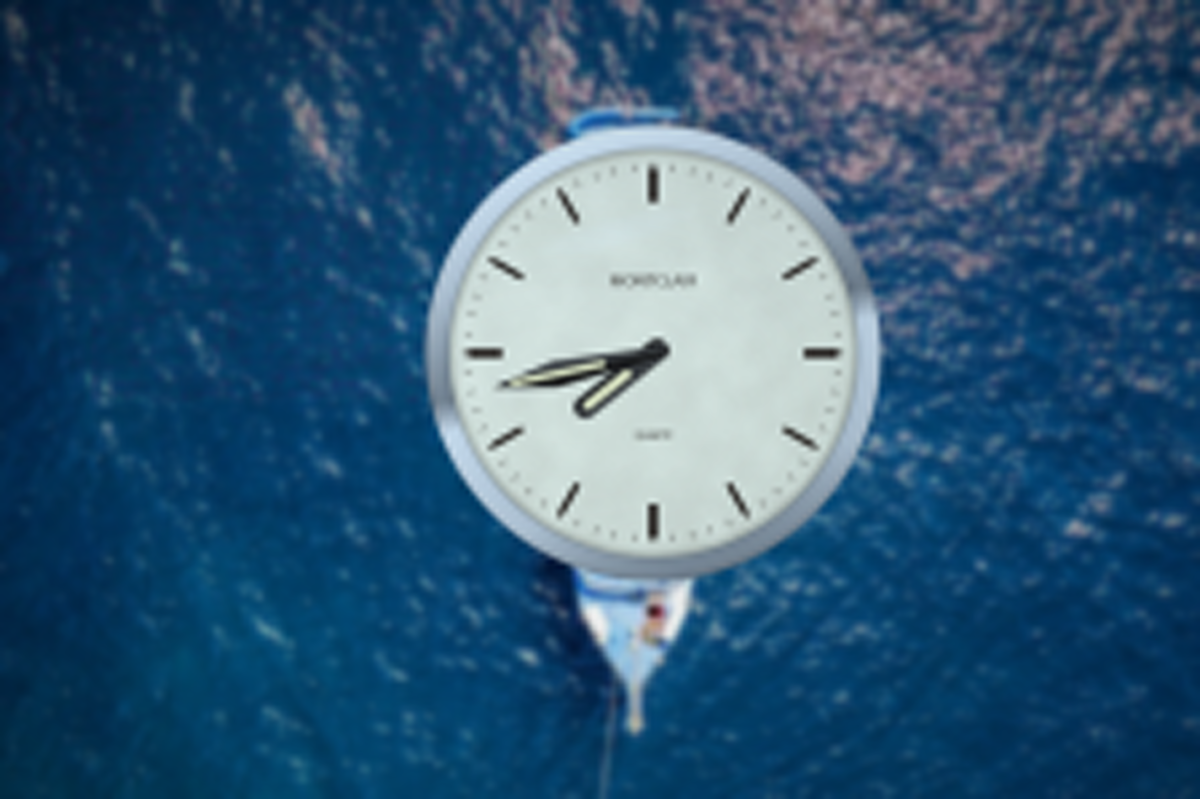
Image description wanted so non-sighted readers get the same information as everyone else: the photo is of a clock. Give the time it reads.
7:43
